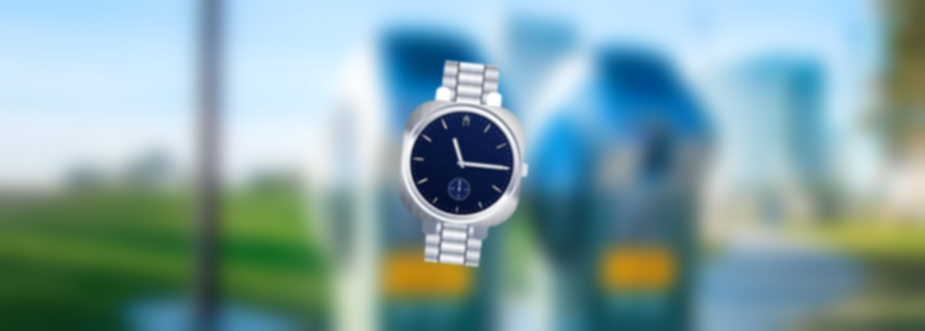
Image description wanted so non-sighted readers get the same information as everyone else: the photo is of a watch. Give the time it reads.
11:15
